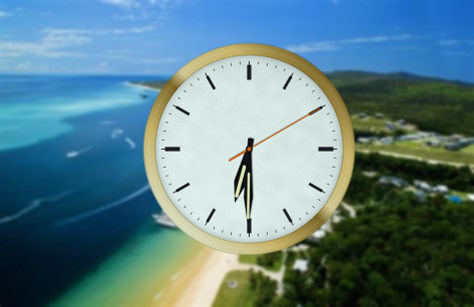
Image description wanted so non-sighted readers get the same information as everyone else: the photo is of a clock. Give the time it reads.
6:30:10
